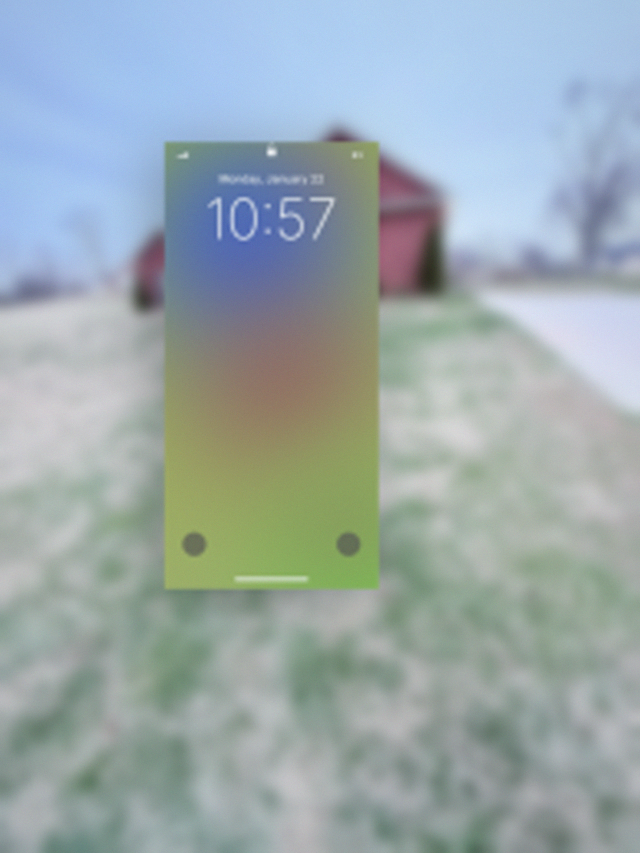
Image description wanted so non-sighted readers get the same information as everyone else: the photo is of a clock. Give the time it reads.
10:57
